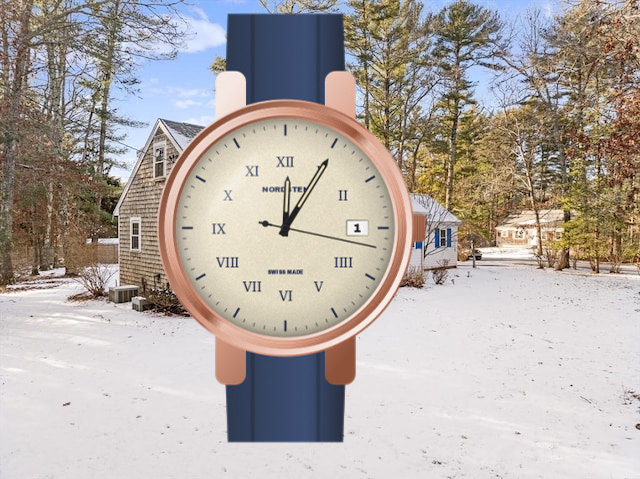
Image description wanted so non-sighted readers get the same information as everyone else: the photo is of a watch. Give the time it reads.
12:05:17
